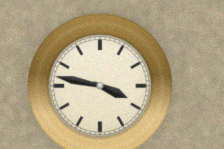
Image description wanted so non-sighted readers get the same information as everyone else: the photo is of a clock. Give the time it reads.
3:47
